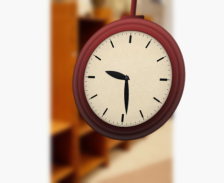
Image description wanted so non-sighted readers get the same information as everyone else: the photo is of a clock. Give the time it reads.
9:29
